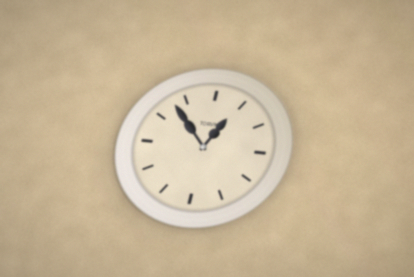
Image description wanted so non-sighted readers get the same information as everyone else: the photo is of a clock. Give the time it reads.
12:53
